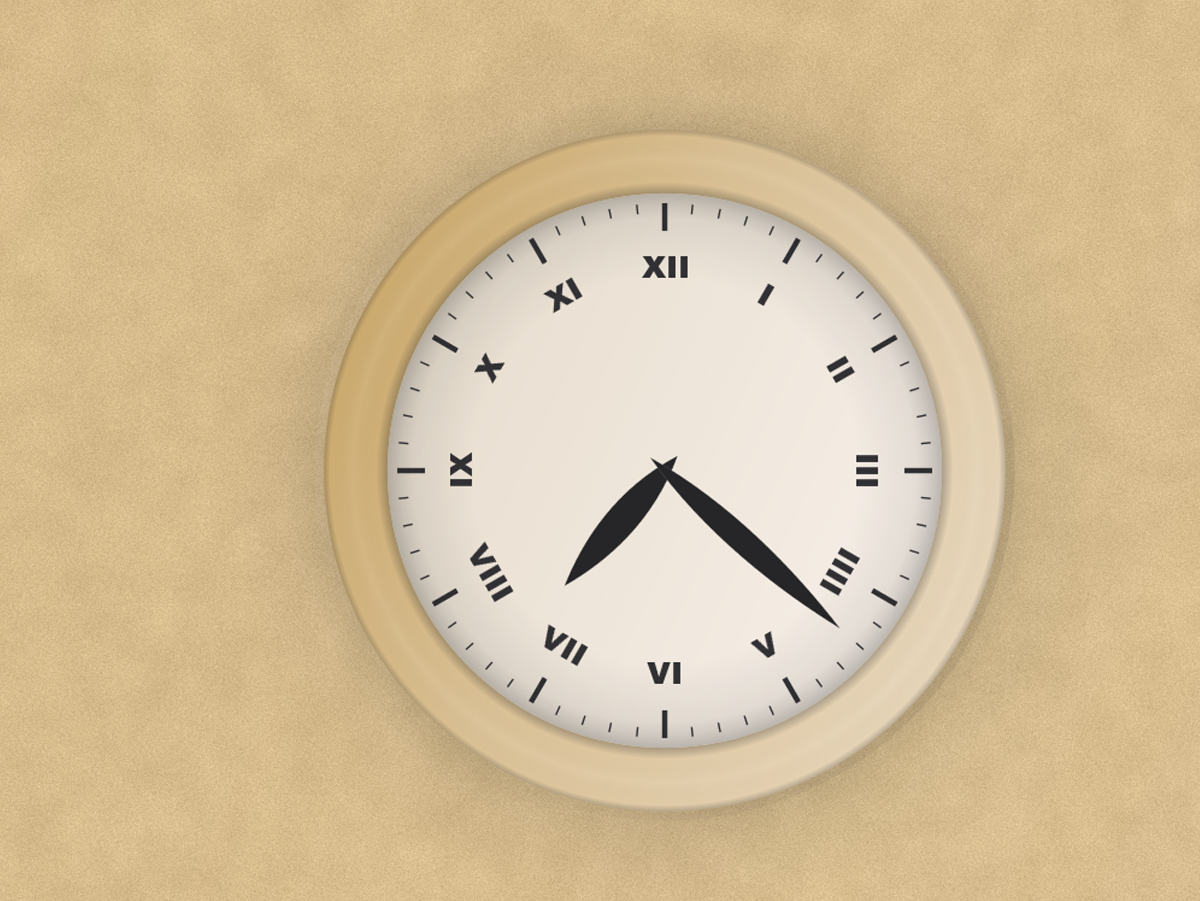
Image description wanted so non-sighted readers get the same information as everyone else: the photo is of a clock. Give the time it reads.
7:22
